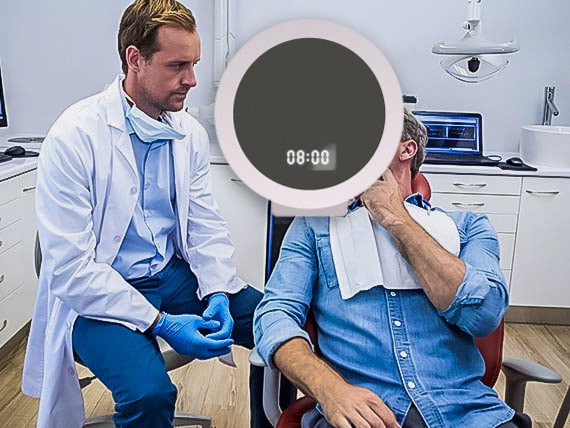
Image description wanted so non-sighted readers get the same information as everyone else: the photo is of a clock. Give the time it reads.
8:00
